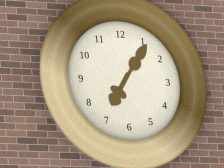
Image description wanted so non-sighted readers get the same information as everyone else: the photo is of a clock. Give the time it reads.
7:06
